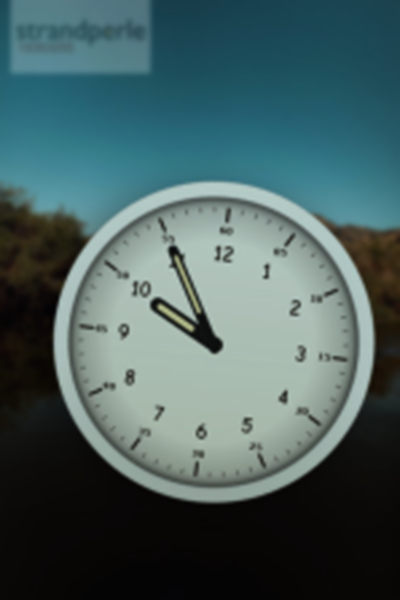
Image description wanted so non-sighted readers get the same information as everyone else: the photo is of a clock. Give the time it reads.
9:55
